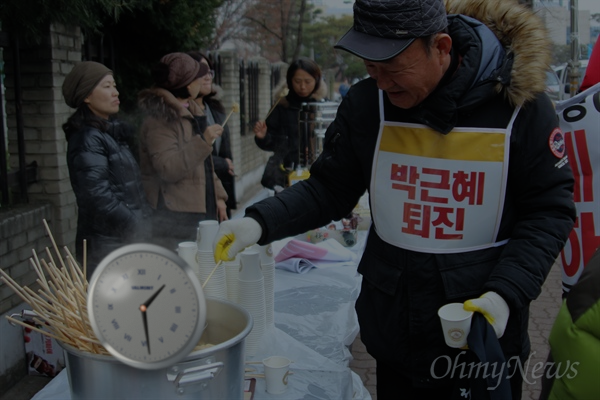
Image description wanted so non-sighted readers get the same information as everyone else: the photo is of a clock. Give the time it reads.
1:29
